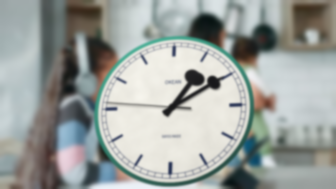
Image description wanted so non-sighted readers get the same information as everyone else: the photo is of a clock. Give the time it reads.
1:09:46
